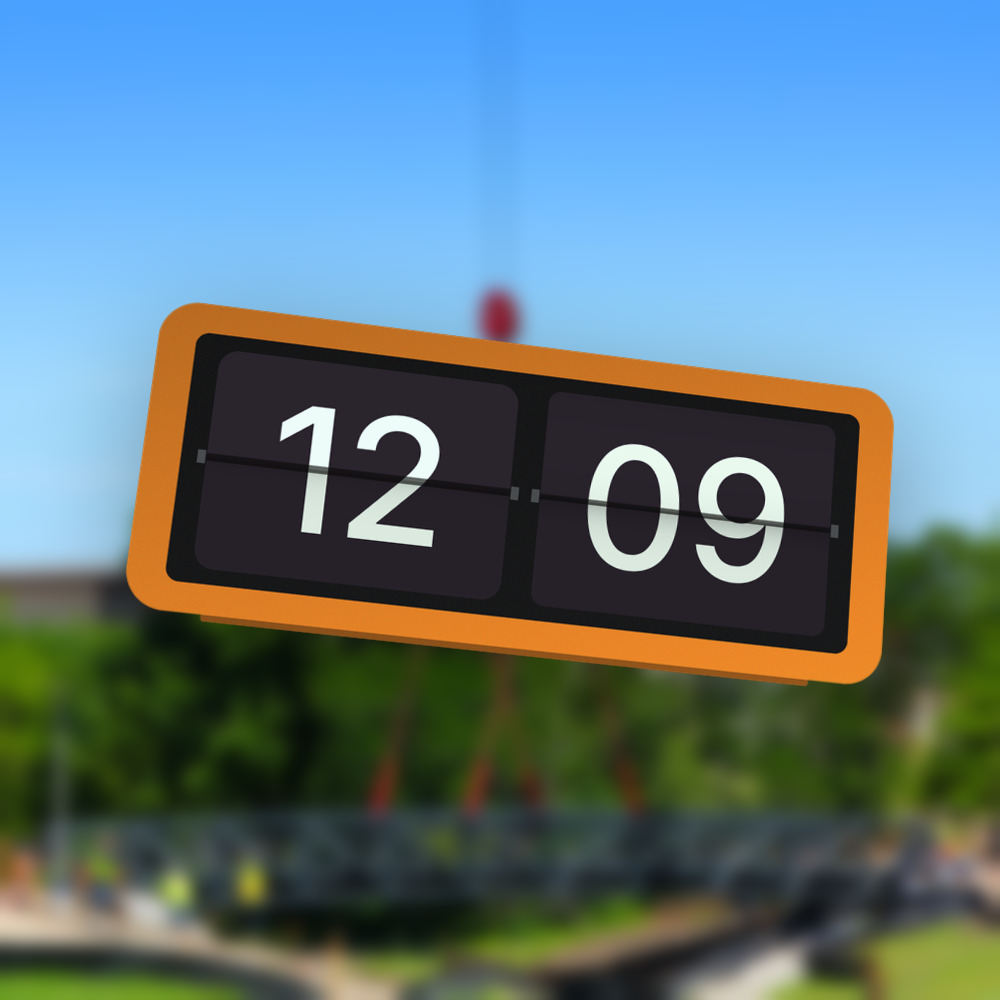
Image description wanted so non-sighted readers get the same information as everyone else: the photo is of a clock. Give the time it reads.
12:09
